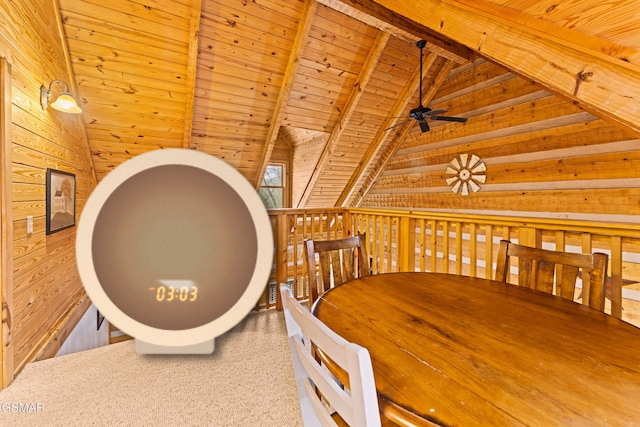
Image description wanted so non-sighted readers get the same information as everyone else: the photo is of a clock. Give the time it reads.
3:03
